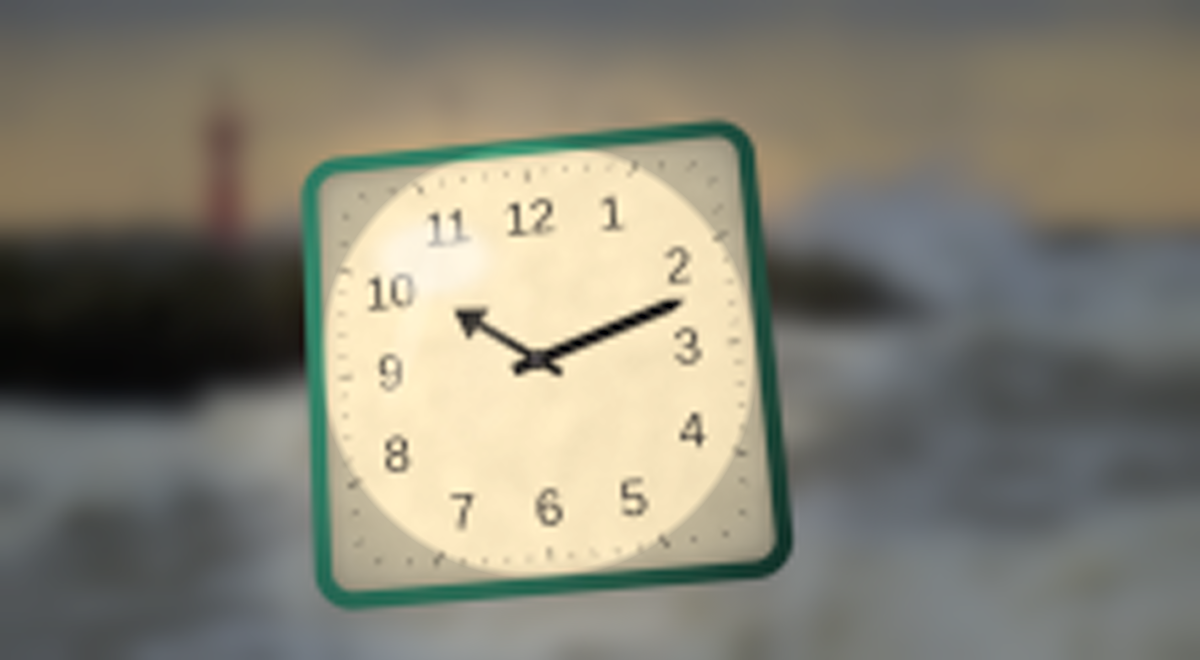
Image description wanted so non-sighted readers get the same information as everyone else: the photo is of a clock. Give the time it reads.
10:12
